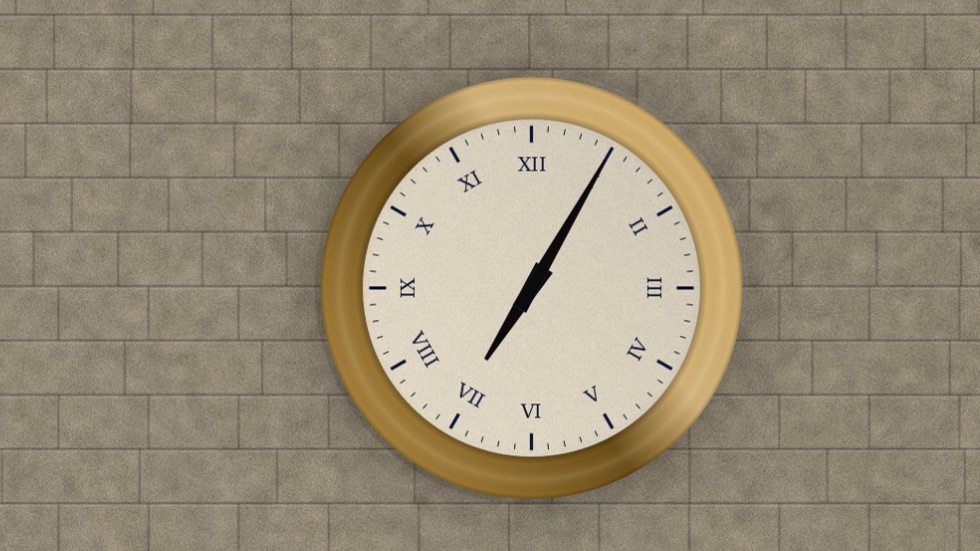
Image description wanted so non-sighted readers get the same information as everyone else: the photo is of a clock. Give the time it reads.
7:05
